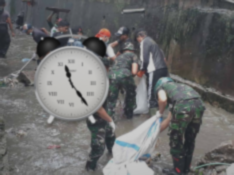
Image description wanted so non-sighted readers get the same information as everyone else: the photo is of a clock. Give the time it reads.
11:24
